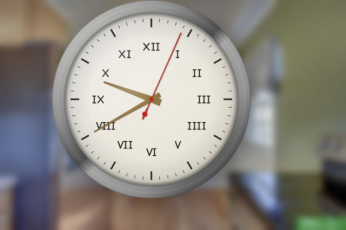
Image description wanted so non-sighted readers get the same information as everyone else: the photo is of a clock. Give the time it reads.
9:40:04
